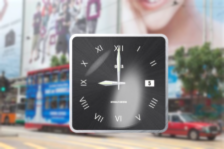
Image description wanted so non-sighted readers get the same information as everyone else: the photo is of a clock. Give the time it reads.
9:00
